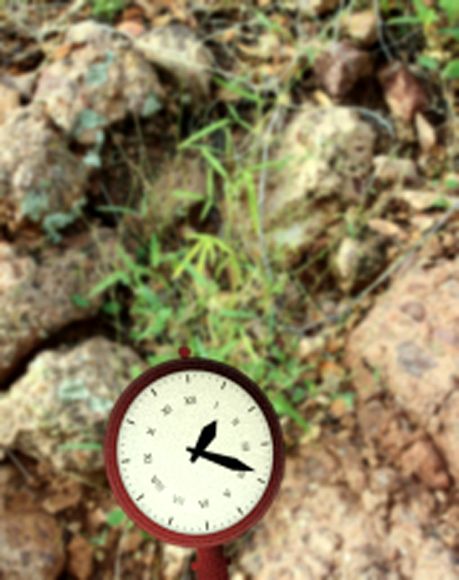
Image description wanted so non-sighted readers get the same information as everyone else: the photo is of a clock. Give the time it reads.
1:19
